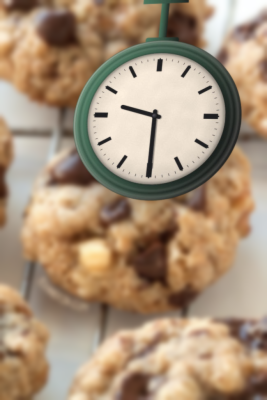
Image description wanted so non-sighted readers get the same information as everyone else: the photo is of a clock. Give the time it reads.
9:30
